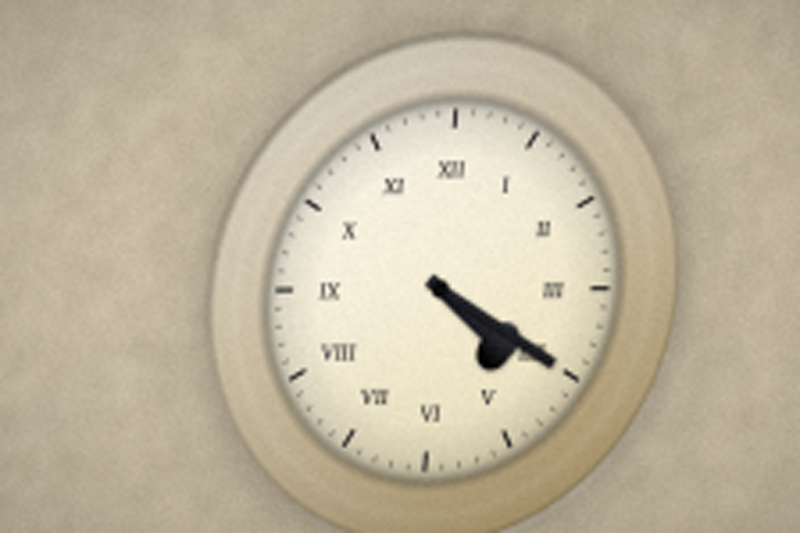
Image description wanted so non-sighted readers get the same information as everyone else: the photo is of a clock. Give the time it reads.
4:20
